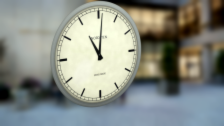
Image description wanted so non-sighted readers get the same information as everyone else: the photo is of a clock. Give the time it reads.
11:01
